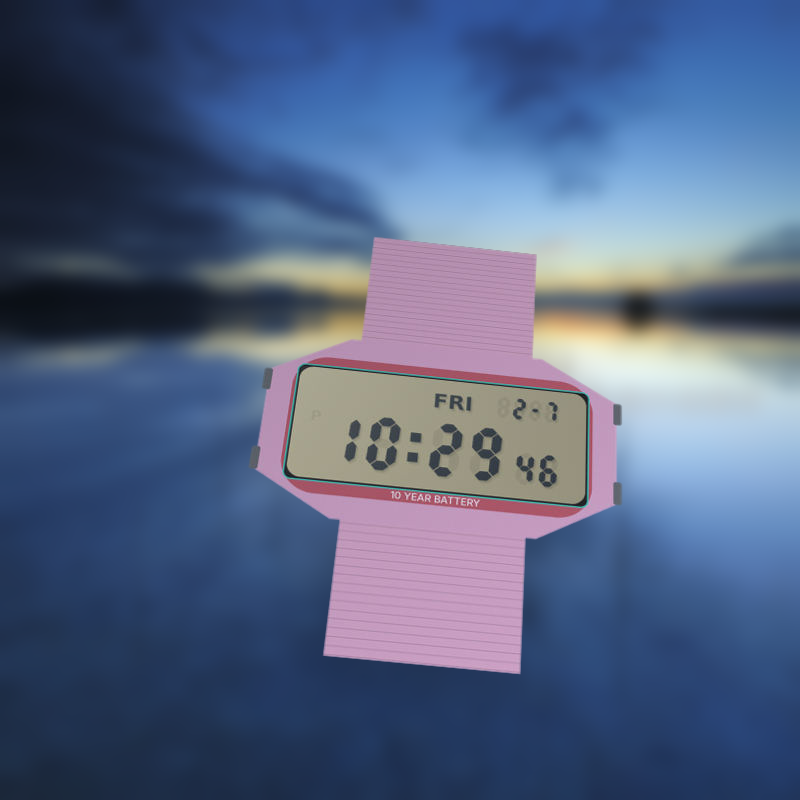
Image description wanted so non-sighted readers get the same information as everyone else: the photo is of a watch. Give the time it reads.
10:29:46
